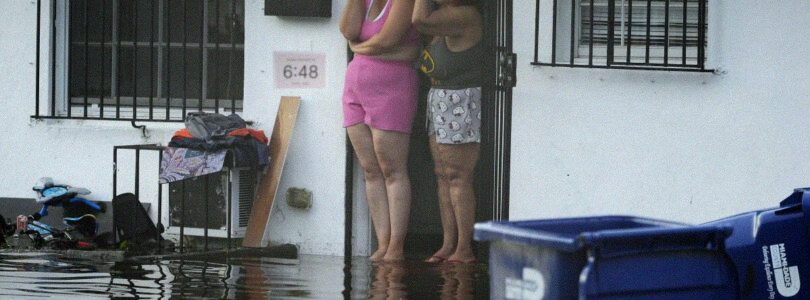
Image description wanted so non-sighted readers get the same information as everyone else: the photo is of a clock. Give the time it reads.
6:48
